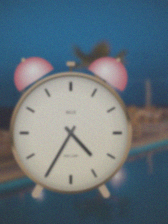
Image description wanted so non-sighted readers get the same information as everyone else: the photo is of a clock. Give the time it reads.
4:35
